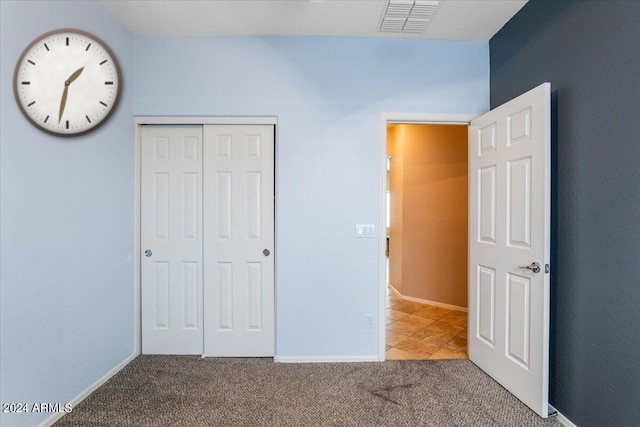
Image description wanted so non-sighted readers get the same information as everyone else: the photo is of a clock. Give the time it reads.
1:32
